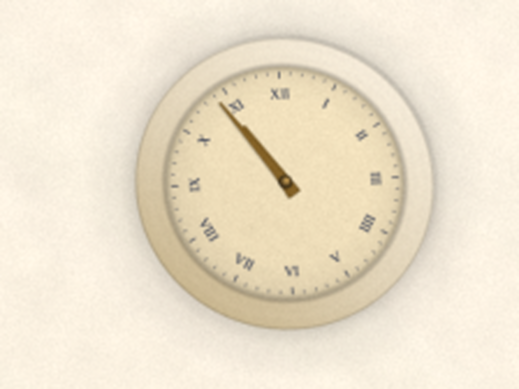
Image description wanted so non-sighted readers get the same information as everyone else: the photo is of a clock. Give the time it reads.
10:54
